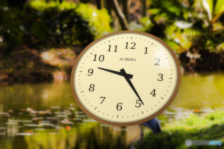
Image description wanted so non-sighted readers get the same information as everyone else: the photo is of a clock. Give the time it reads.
9:24
